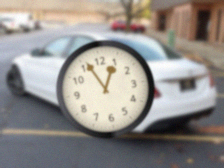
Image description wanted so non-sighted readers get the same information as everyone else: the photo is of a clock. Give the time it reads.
12:56
